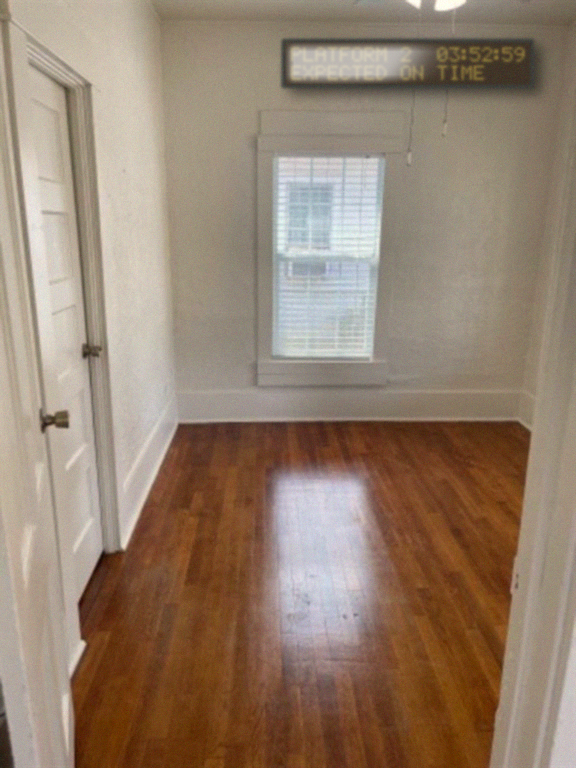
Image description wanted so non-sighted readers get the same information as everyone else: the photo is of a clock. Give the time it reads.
3:52:59
